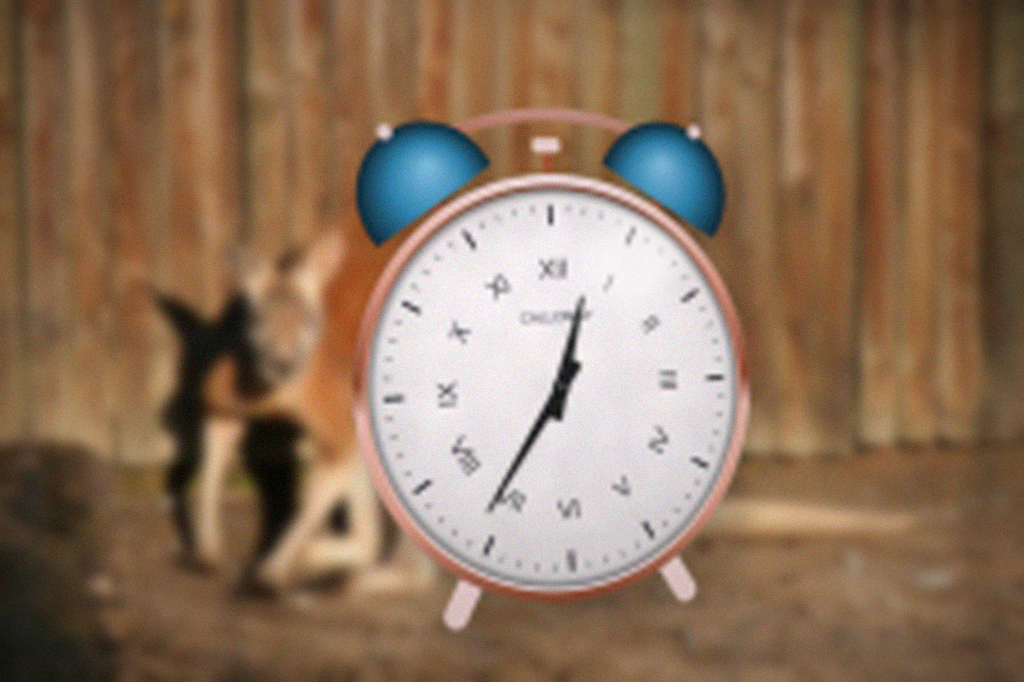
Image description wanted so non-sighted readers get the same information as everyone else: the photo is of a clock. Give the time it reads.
12:36
